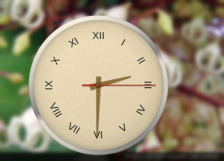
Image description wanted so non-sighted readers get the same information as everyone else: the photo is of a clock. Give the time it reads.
2:30:15
